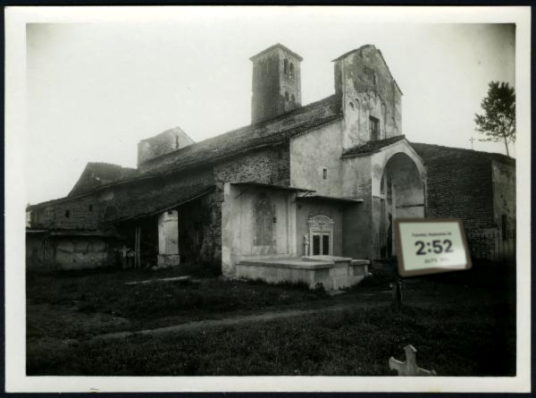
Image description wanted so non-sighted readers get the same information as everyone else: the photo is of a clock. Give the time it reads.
2:52
